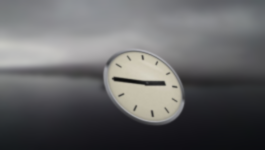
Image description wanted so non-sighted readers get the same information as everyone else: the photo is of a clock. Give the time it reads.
2:45
